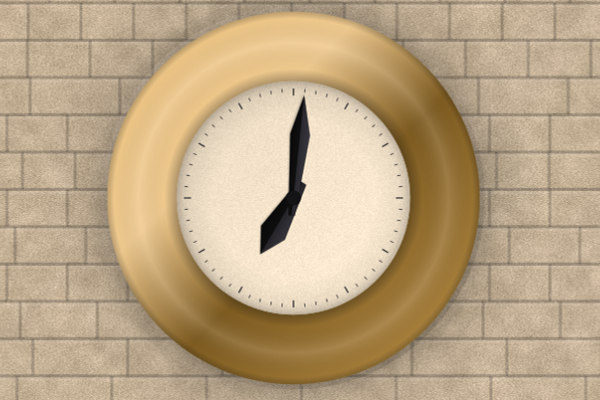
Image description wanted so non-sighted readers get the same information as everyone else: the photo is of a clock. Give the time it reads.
7:01
